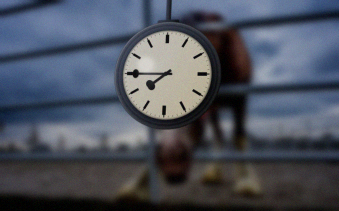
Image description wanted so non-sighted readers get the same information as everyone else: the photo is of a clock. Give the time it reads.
7:45
